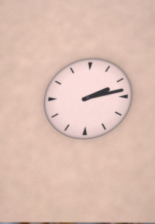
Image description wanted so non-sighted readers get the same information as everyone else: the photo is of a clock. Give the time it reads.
2:13
